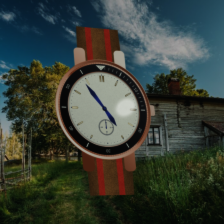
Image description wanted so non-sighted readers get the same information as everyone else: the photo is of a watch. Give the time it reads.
4:54
